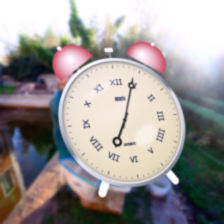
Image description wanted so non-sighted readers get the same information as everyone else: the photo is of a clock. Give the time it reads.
7:04
